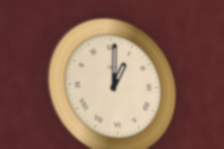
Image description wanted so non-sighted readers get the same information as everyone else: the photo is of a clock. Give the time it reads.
1:01
